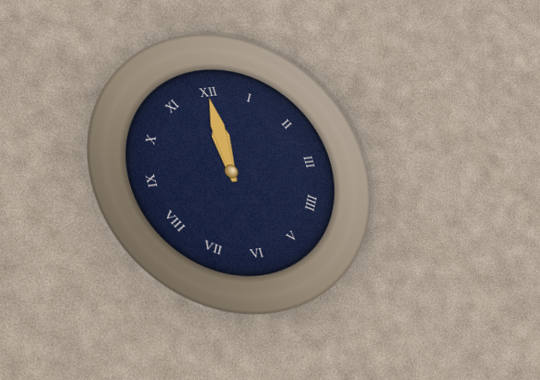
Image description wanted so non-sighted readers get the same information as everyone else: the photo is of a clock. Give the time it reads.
12:00
